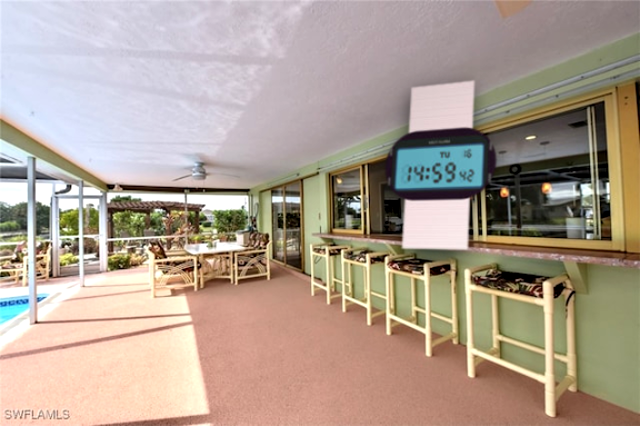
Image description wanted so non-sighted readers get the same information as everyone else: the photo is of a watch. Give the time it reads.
14:59:42
